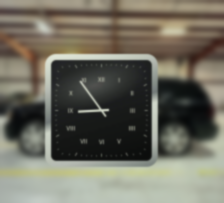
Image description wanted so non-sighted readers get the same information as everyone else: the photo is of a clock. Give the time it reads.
8:54
